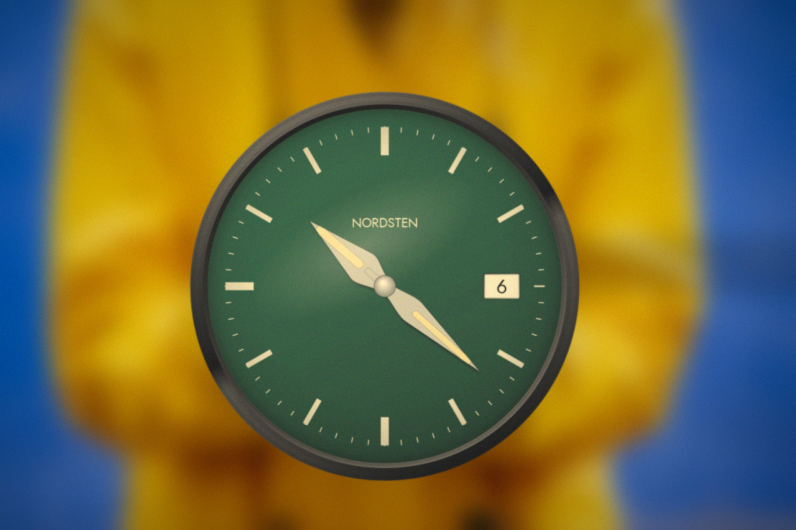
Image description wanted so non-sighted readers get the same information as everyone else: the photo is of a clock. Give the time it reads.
10:22
